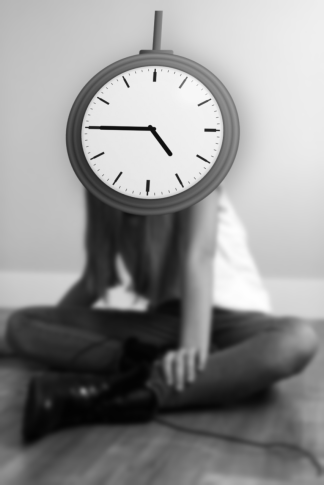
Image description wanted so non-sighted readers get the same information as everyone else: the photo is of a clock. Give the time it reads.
4:45
